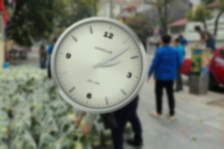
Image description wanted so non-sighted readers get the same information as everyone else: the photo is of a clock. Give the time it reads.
2:07
